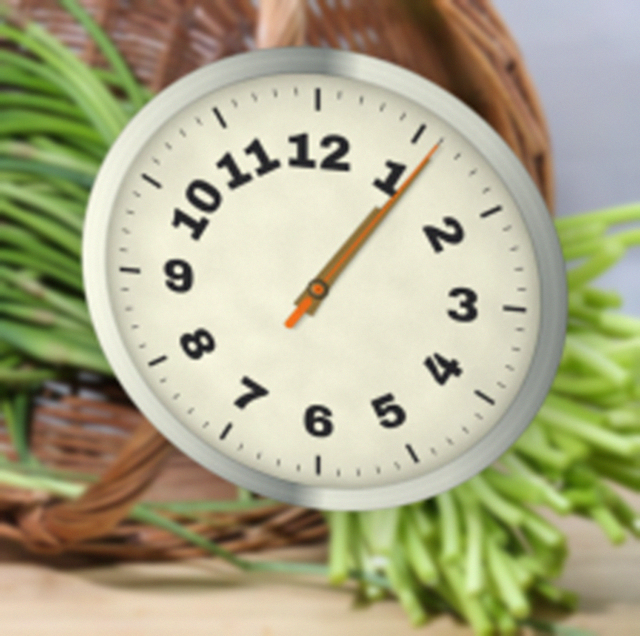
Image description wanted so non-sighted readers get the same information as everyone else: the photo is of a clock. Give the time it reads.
1:06:06
